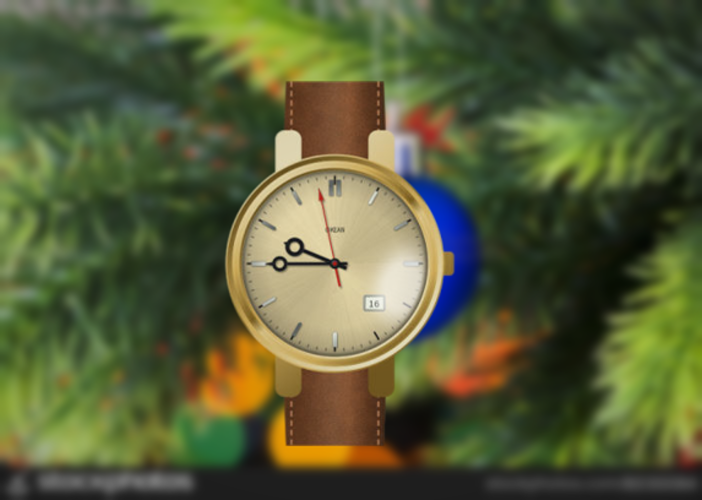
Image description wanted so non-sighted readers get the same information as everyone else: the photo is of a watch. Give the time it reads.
9:44:58
